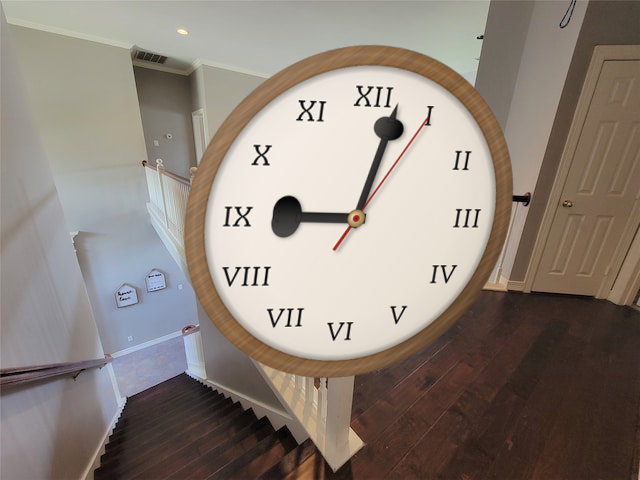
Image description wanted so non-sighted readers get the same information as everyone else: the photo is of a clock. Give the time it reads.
9:02:05
